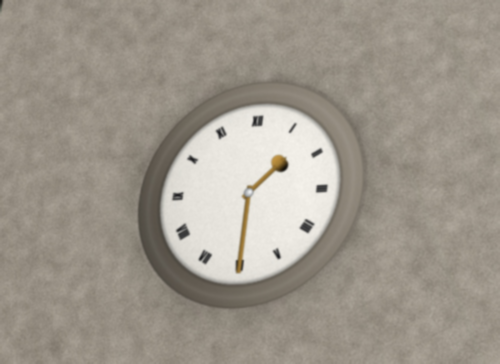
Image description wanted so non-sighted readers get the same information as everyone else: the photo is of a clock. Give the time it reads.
1:30
